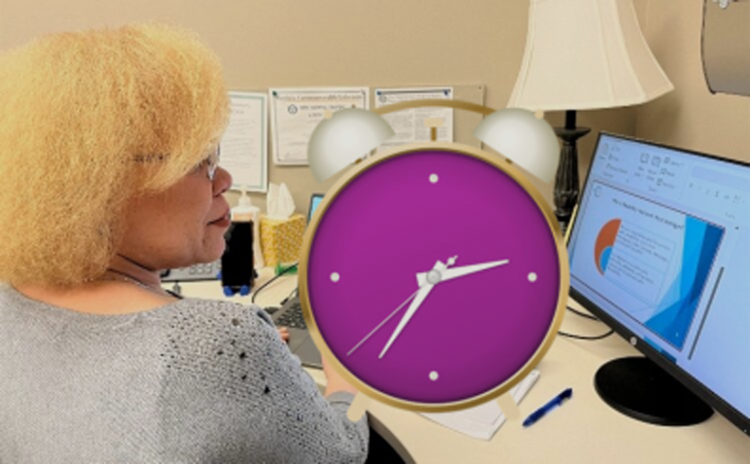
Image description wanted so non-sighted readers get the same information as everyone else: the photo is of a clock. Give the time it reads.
2:35:38
